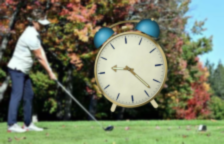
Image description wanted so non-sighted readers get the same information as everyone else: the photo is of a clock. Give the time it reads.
9:23
